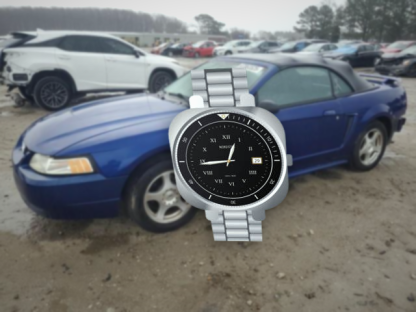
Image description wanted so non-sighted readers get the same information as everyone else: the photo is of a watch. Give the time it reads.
12:44
